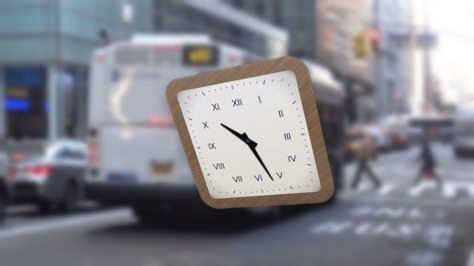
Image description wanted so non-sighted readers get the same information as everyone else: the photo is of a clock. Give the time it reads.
10:27
